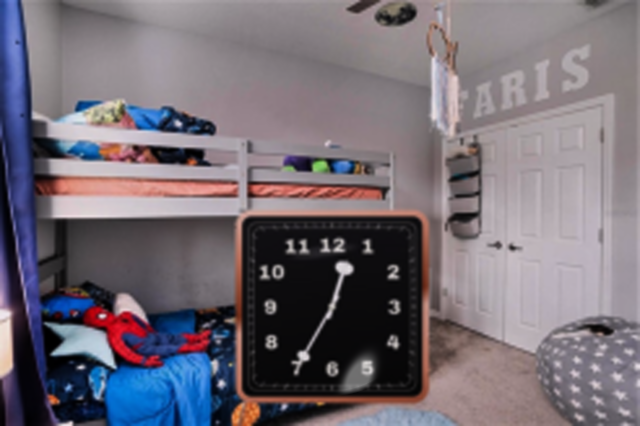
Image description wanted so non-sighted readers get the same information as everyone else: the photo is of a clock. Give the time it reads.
12:35
